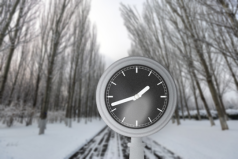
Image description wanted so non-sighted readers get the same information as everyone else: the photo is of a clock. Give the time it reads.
1:42
